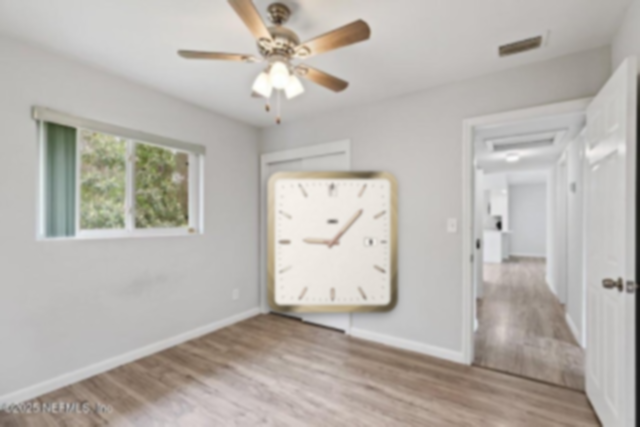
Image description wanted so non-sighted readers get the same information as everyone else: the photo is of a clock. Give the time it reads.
9:07
